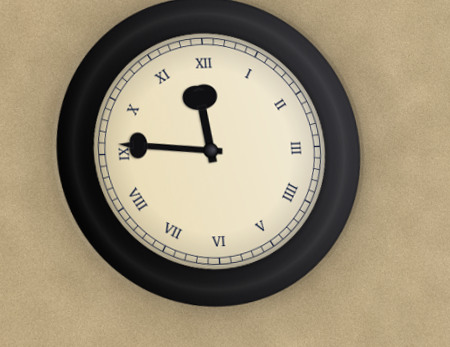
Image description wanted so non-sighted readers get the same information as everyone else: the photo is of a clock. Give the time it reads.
11:46
